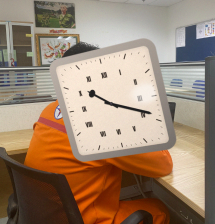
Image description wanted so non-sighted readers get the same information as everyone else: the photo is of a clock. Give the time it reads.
10:19
